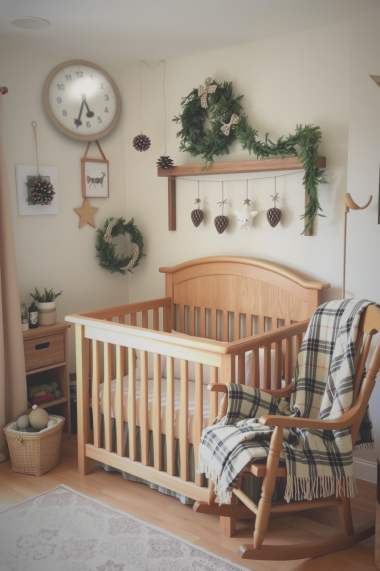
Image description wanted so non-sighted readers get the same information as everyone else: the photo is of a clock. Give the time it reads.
5:34
